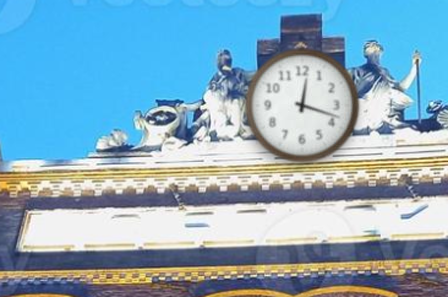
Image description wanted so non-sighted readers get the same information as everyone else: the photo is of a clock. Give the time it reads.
12:18
